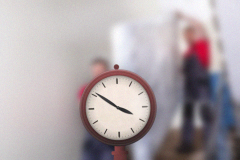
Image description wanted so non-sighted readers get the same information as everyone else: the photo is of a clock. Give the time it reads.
3:51
